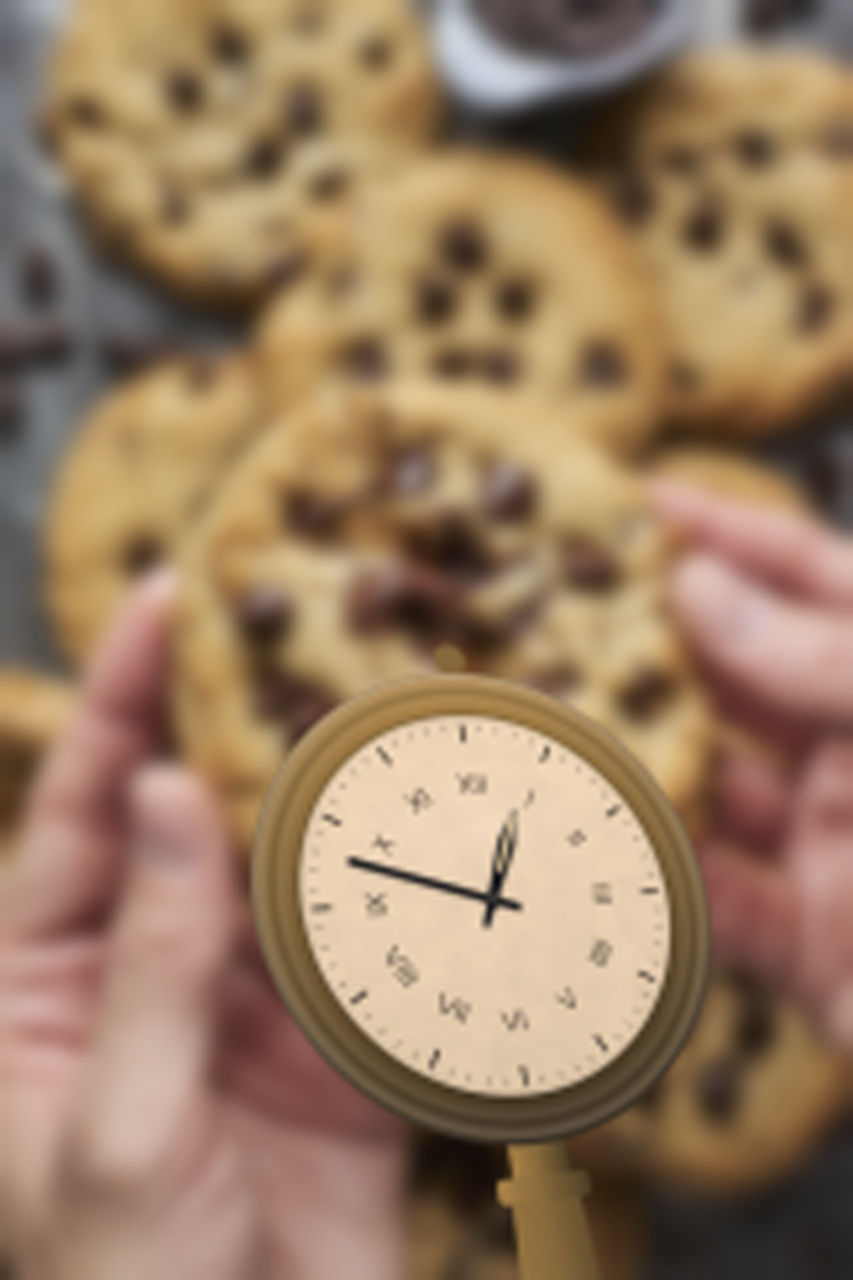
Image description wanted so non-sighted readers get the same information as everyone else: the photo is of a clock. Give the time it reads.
12:48
